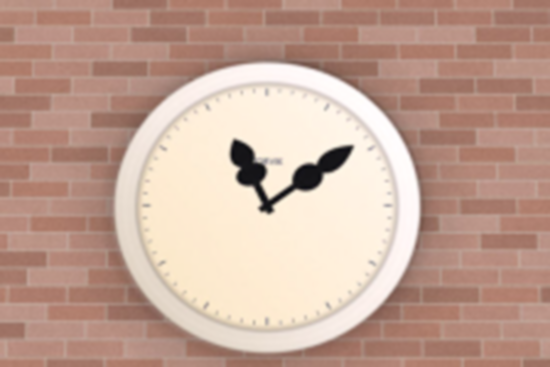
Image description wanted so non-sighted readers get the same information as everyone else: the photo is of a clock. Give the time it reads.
11:09
